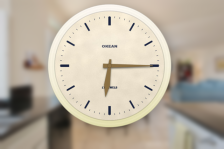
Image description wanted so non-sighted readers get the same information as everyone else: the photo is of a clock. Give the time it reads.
6:15
